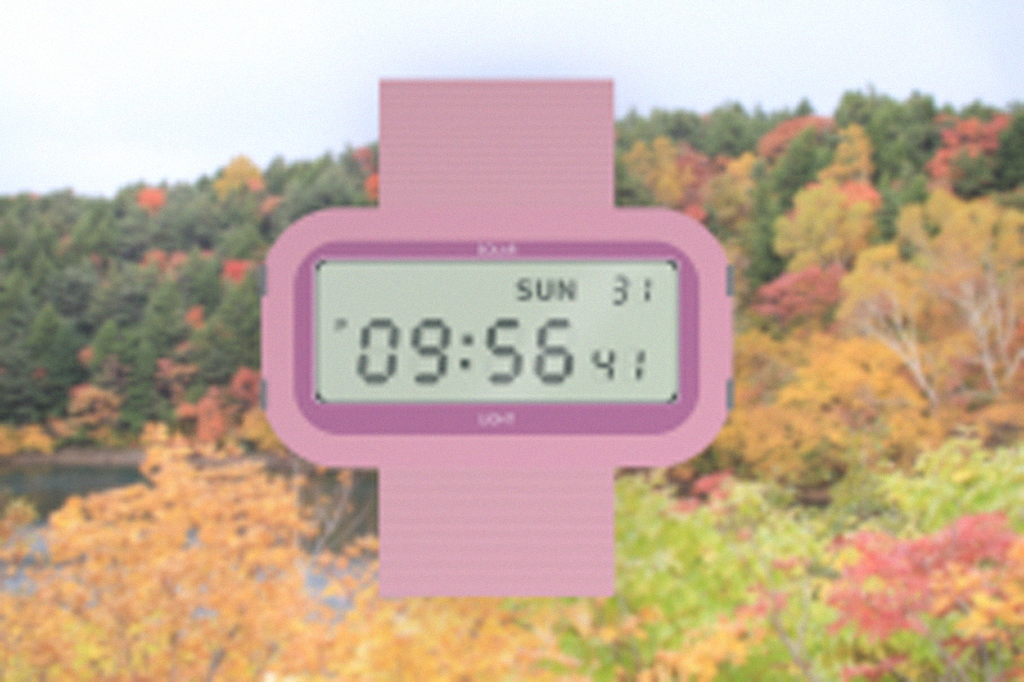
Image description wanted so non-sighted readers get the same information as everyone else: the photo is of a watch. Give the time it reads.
9:56:41
